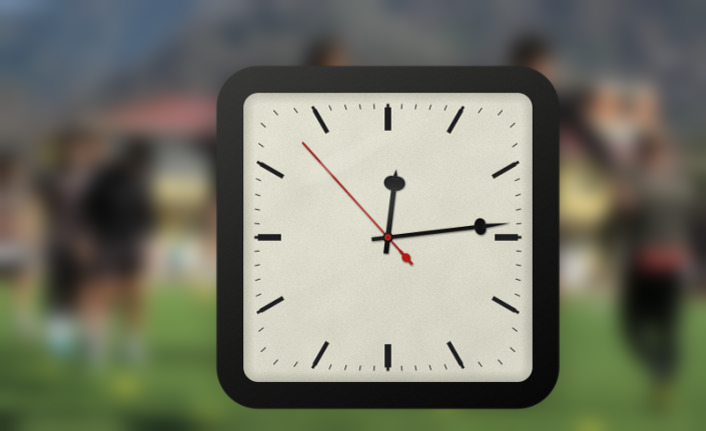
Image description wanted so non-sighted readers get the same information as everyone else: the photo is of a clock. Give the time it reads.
12:13:53
